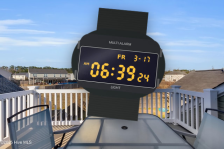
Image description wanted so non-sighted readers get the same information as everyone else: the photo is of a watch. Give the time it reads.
6:39:24
